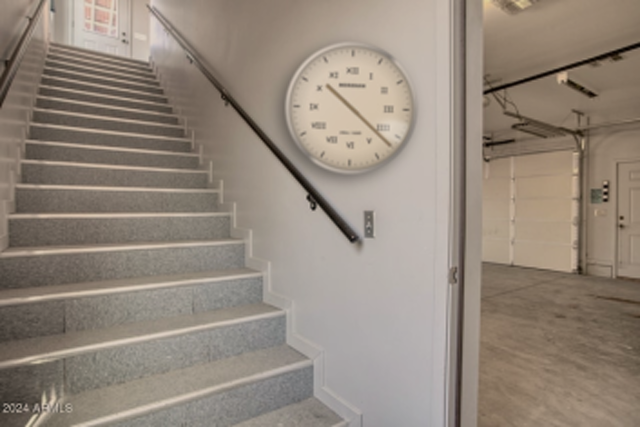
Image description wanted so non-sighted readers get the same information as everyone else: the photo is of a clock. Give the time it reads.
10:22
